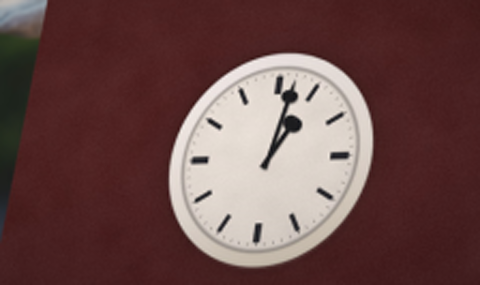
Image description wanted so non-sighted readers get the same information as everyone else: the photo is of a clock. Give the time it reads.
1:02
